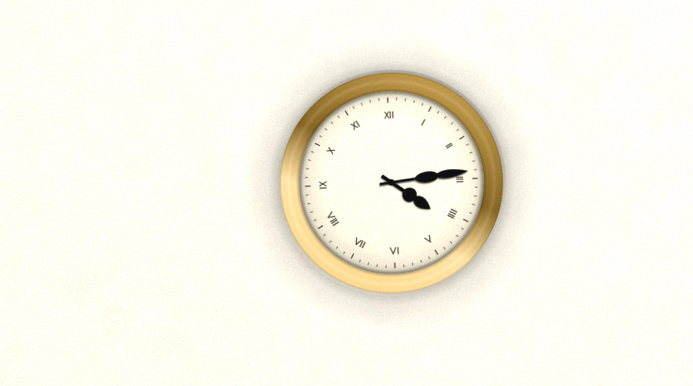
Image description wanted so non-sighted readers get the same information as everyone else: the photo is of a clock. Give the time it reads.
4:14
